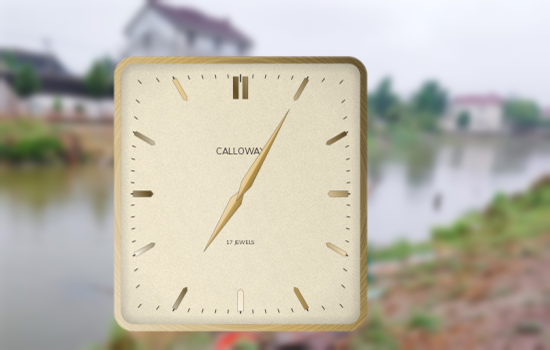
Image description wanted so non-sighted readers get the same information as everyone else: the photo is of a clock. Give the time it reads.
7:05
